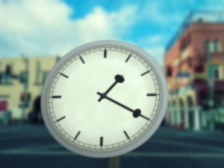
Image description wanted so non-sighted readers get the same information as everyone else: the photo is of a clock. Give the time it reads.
1:20
